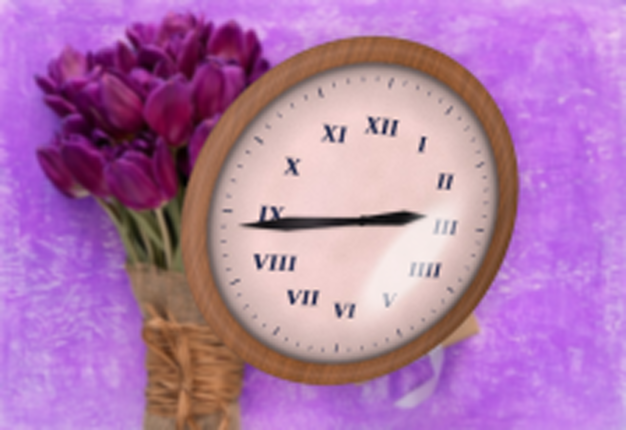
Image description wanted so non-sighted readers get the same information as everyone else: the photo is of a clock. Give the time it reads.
2:44
